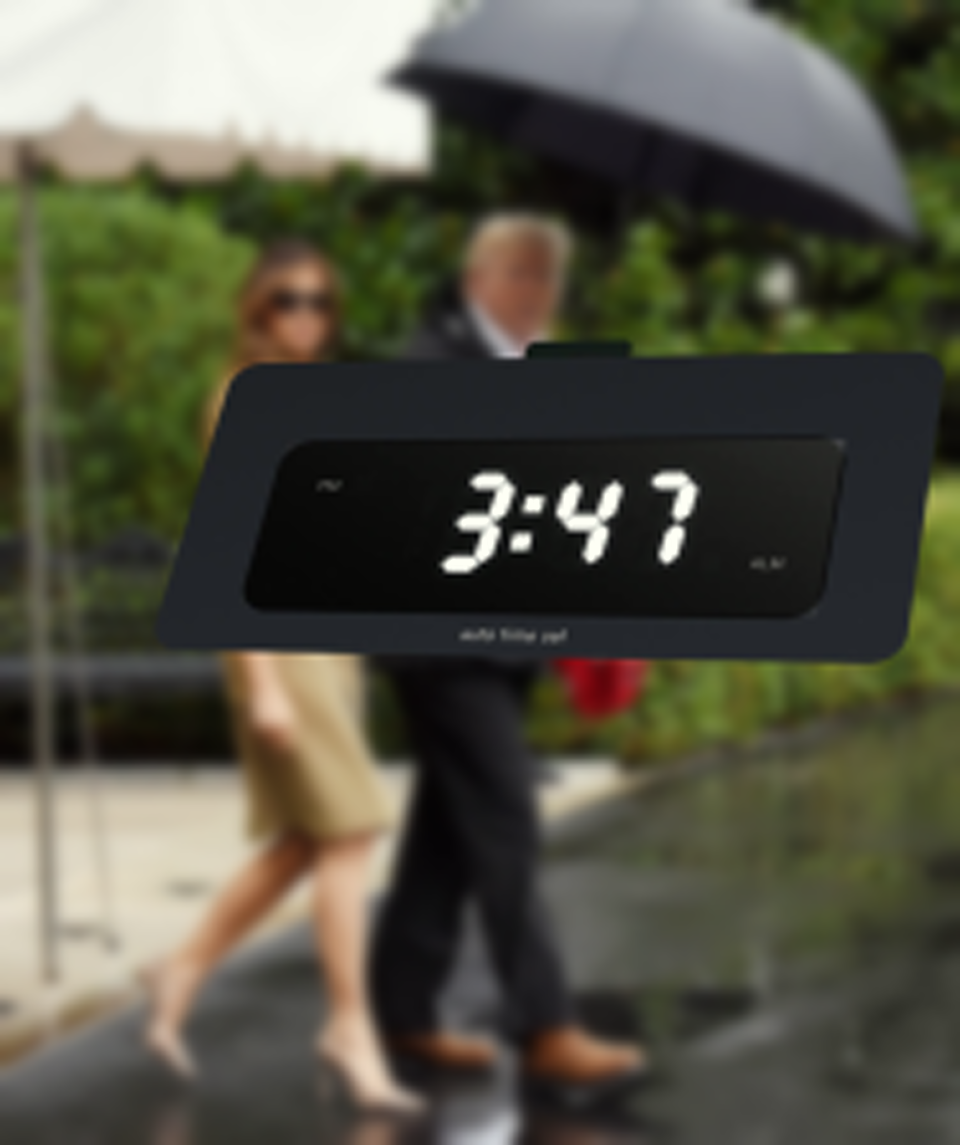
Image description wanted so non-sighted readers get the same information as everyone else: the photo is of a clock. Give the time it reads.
3:47
